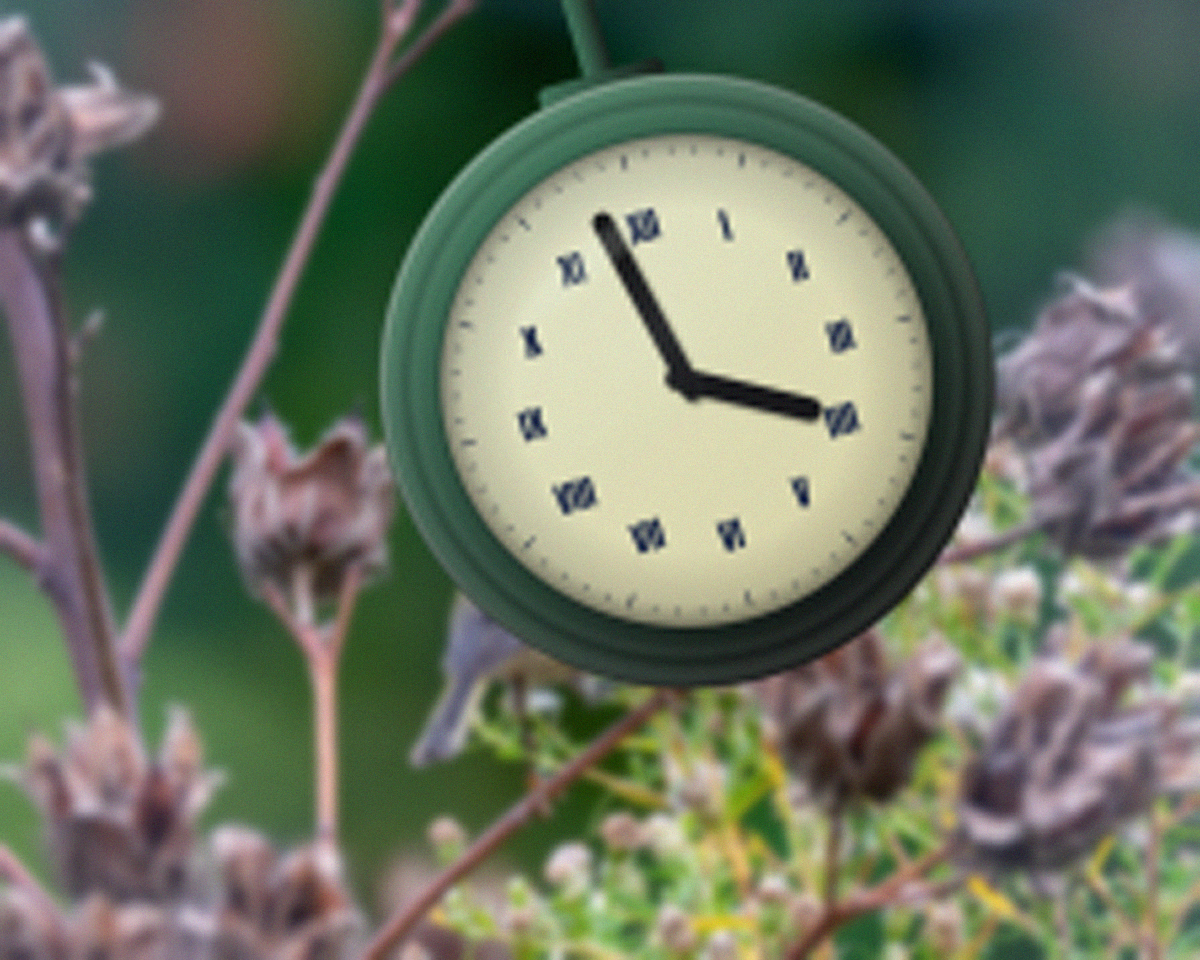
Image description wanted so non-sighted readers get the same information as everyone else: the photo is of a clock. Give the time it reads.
3:58
